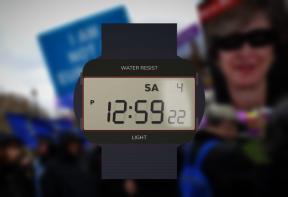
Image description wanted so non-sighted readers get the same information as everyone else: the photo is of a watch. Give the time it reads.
12:59:22
